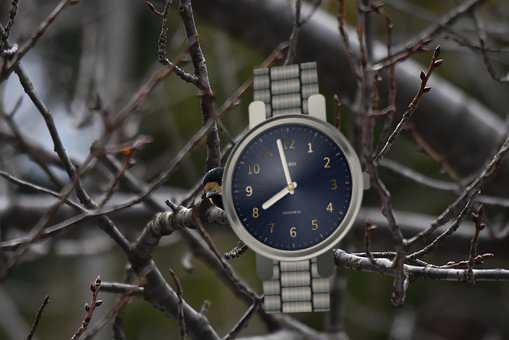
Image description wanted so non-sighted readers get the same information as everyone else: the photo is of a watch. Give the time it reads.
7:58
